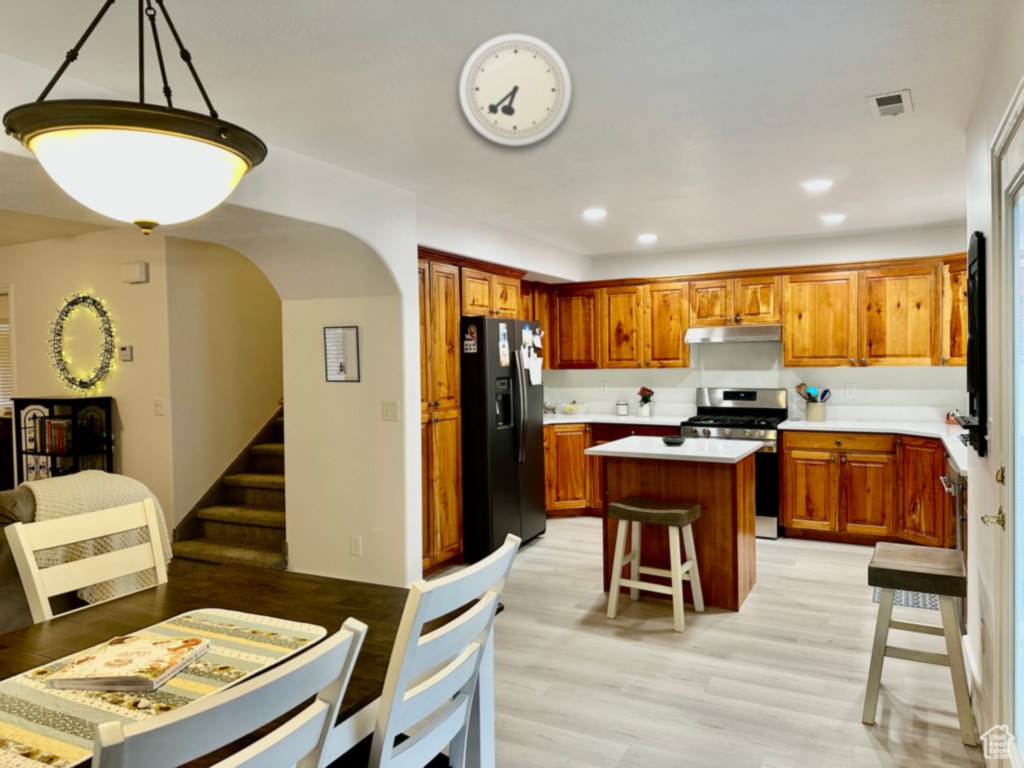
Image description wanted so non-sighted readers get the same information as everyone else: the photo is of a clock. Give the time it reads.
6:38
